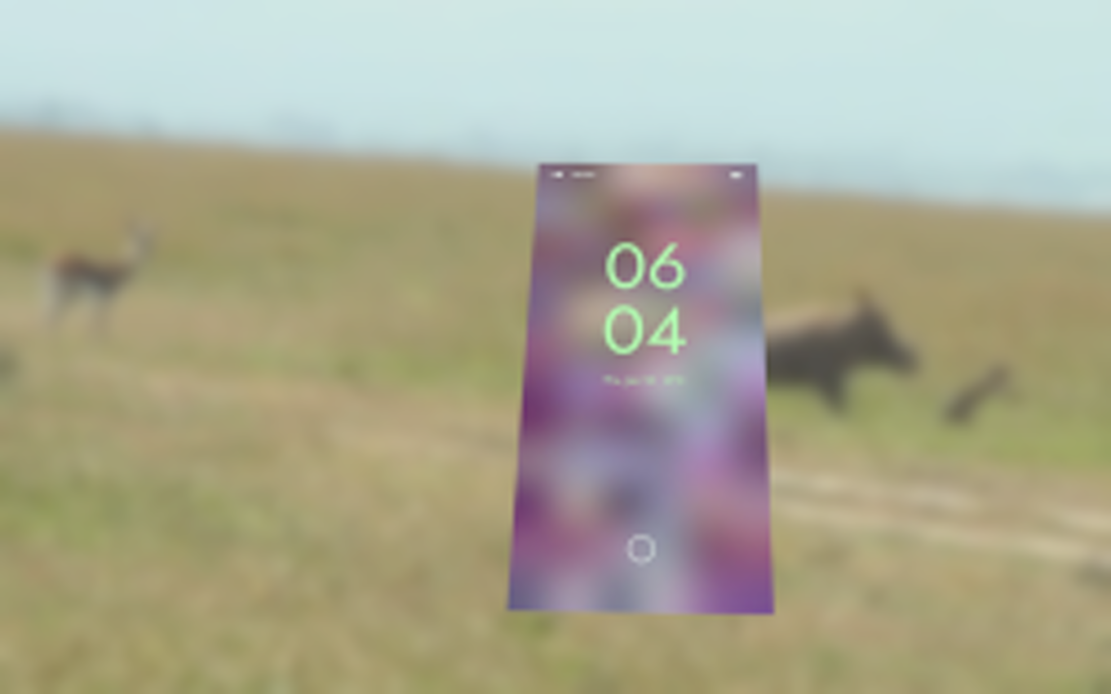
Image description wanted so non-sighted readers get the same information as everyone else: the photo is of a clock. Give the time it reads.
6:04
